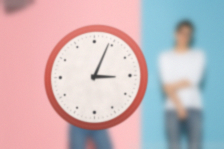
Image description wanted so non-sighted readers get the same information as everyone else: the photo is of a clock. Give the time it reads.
3:04
